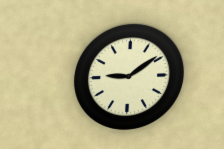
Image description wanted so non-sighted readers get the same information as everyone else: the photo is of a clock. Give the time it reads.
9:09
